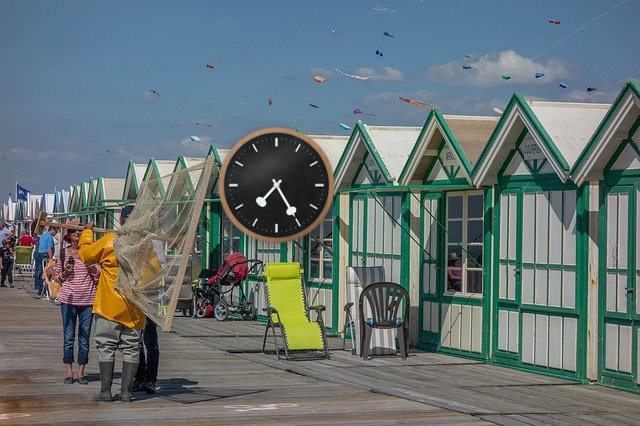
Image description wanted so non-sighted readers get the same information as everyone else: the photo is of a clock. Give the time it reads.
7:25
